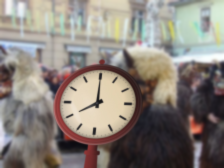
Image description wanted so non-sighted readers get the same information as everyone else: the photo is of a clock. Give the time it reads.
8:00
